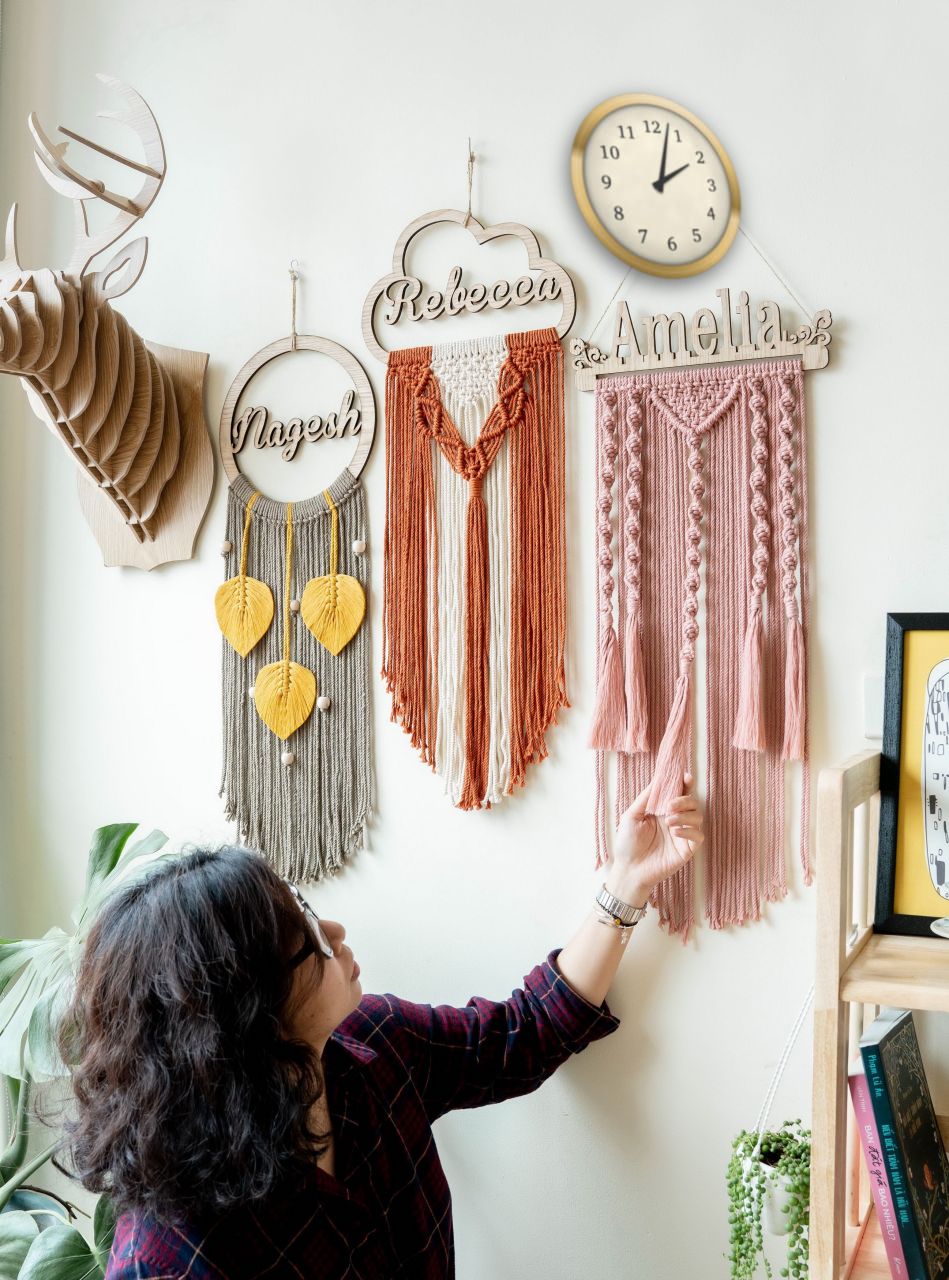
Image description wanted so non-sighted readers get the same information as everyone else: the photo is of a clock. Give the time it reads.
2:03
